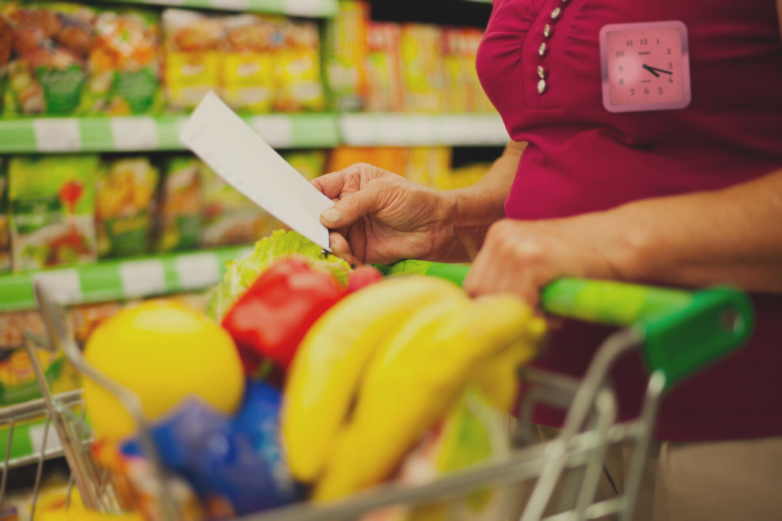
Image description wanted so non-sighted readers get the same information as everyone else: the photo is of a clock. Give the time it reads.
4:18
